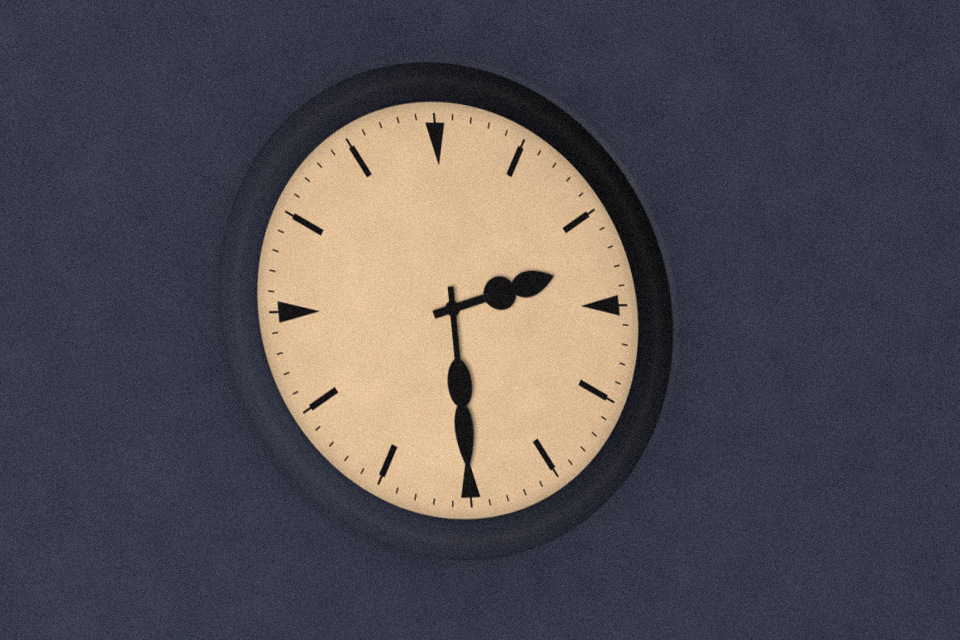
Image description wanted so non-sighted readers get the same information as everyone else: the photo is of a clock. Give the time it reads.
2:30
